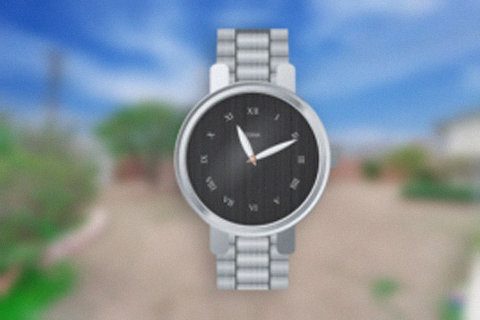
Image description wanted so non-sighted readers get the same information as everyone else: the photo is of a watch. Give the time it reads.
11:11
